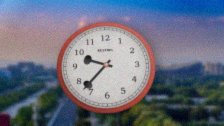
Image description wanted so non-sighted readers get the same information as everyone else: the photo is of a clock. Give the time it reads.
9:37
